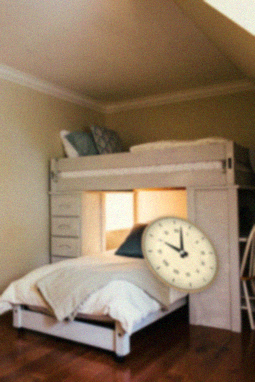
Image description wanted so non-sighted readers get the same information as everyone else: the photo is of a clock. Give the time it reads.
10:02
